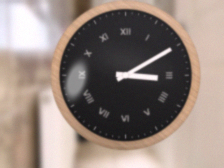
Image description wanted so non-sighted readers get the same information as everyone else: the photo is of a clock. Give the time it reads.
3:10
